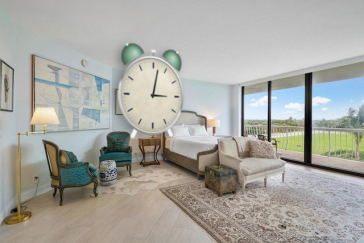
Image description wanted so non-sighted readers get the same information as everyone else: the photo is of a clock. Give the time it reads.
3:02
